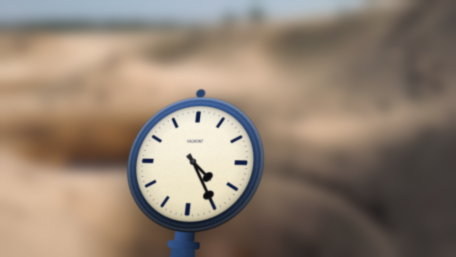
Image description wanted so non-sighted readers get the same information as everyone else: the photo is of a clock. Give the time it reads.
4:25
